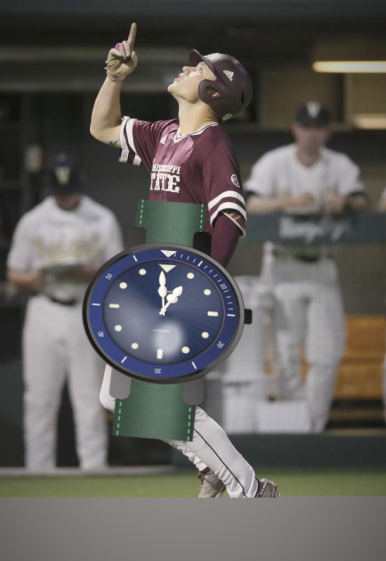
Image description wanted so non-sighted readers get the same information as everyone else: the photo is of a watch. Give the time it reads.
12:59
